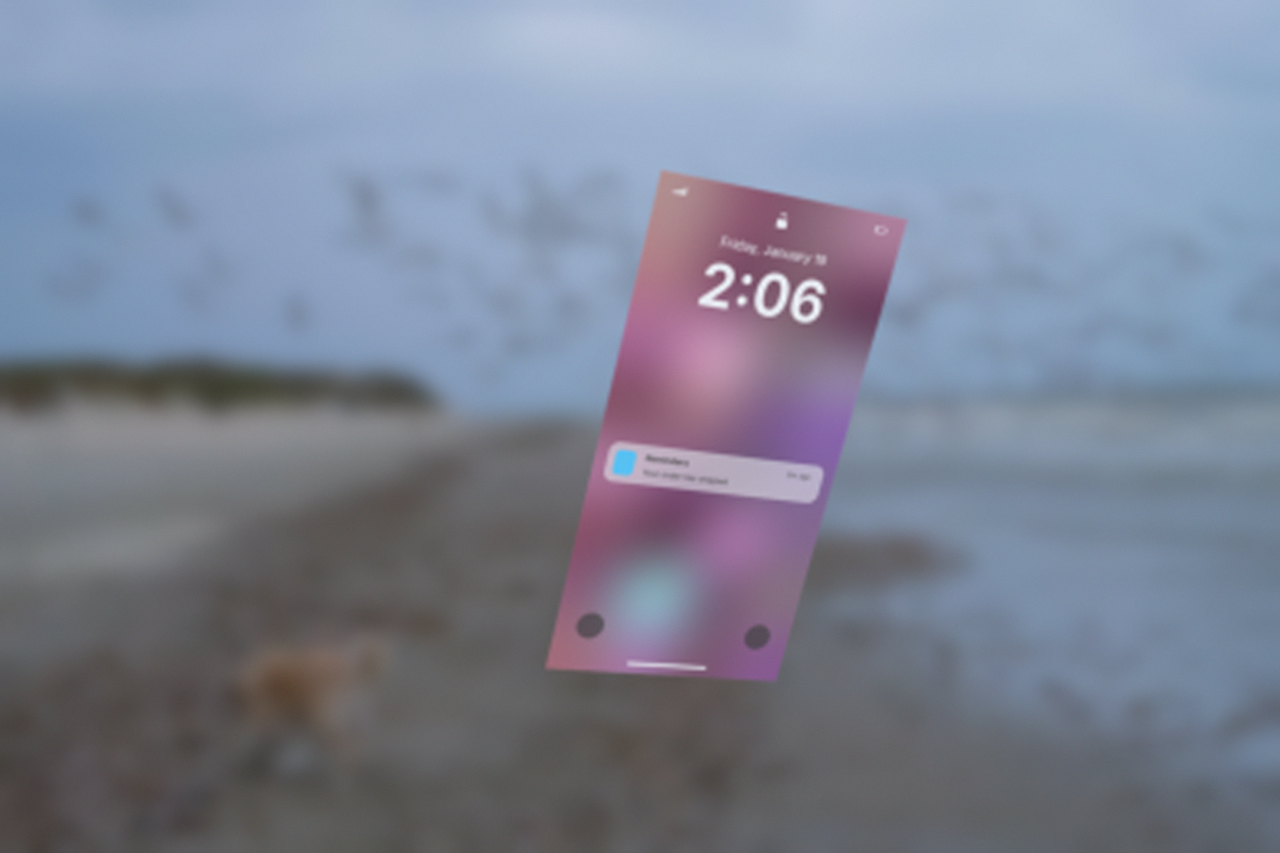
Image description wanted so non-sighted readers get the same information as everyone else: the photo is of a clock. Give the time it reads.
2:06
